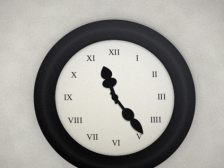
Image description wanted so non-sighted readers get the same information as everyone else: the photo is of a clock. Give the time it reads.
11:24
